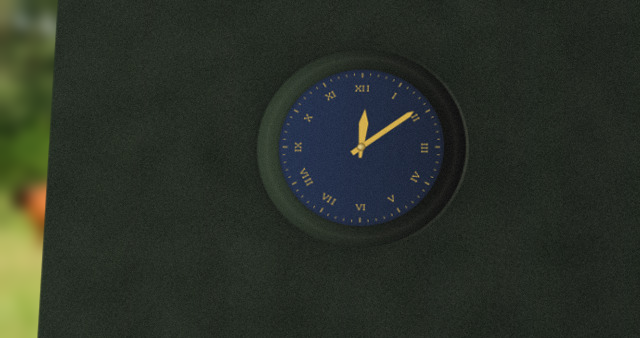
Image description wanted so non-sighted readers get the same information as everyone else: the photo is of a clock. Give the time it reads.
12:09
